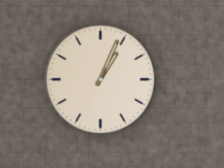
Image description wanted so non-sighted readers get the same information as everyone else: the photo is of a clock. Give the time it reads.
1:04
